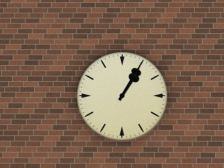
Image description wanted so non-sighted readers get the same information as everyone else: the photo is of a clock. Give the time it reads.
1:05
